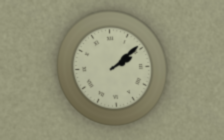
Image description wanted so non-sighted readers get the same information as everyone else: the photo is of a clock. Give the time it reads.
2:09
